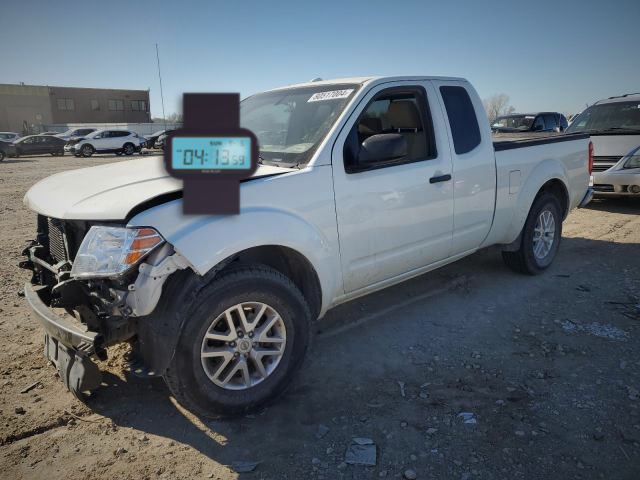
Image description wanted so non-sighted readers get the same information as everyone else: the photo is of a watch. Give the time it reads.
4:13
